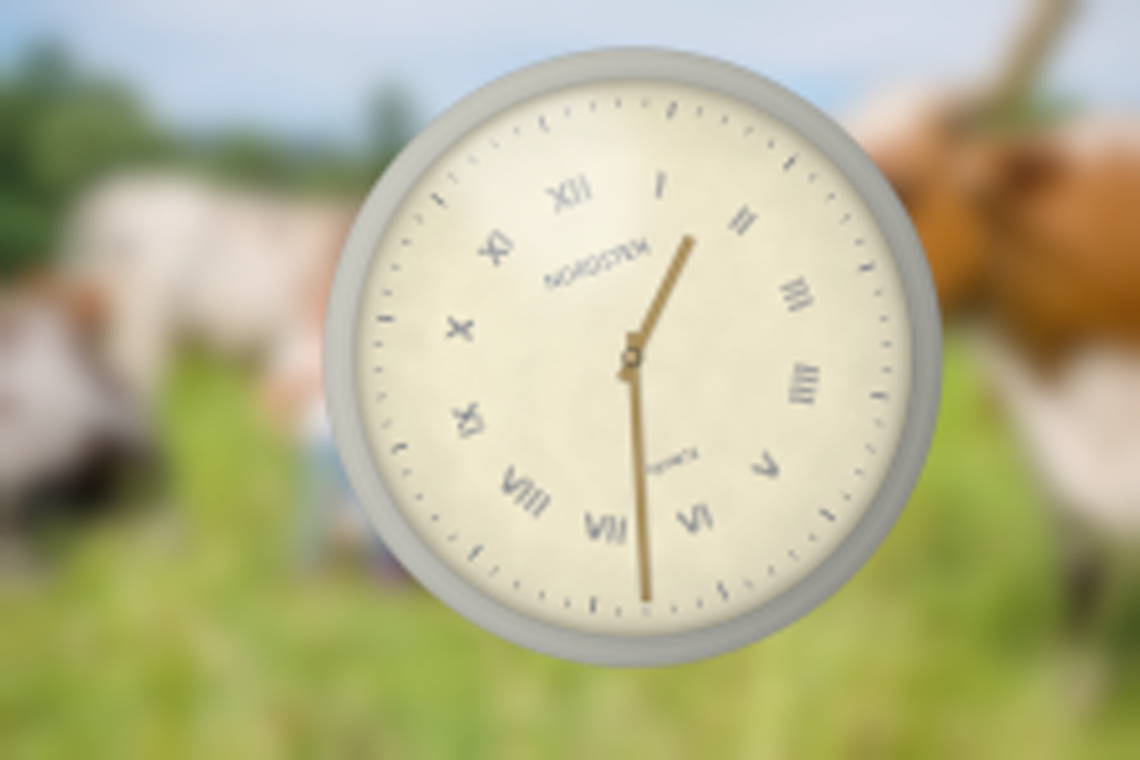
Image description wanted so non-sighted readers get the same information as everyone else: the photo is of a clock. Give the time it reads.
1:33
